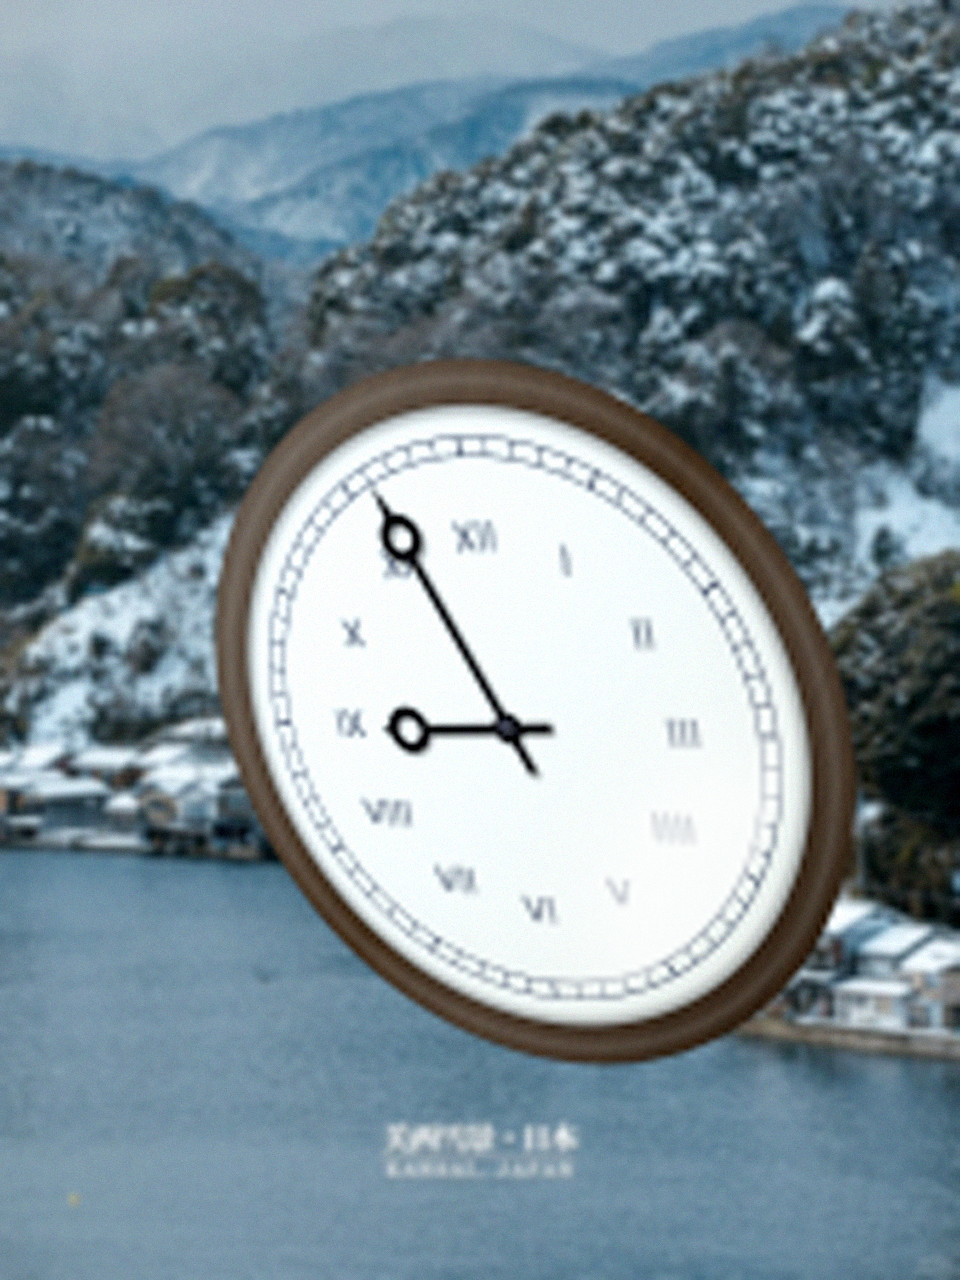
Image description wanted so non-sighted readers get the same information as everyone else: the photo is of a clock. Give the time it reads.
8:56
